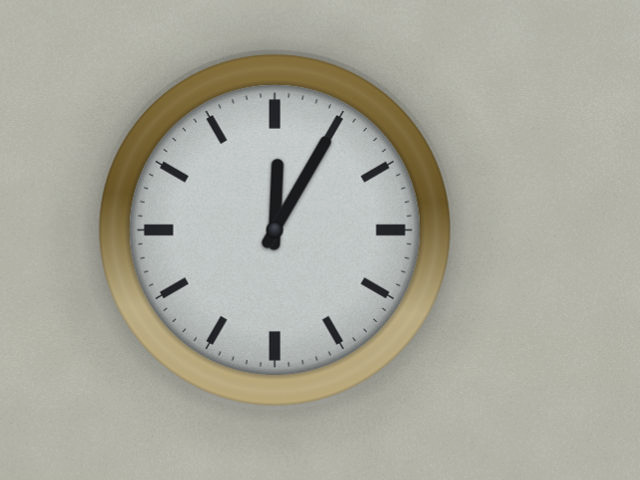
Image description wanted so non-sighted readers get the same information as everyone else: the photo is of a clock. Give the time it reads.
12:05
